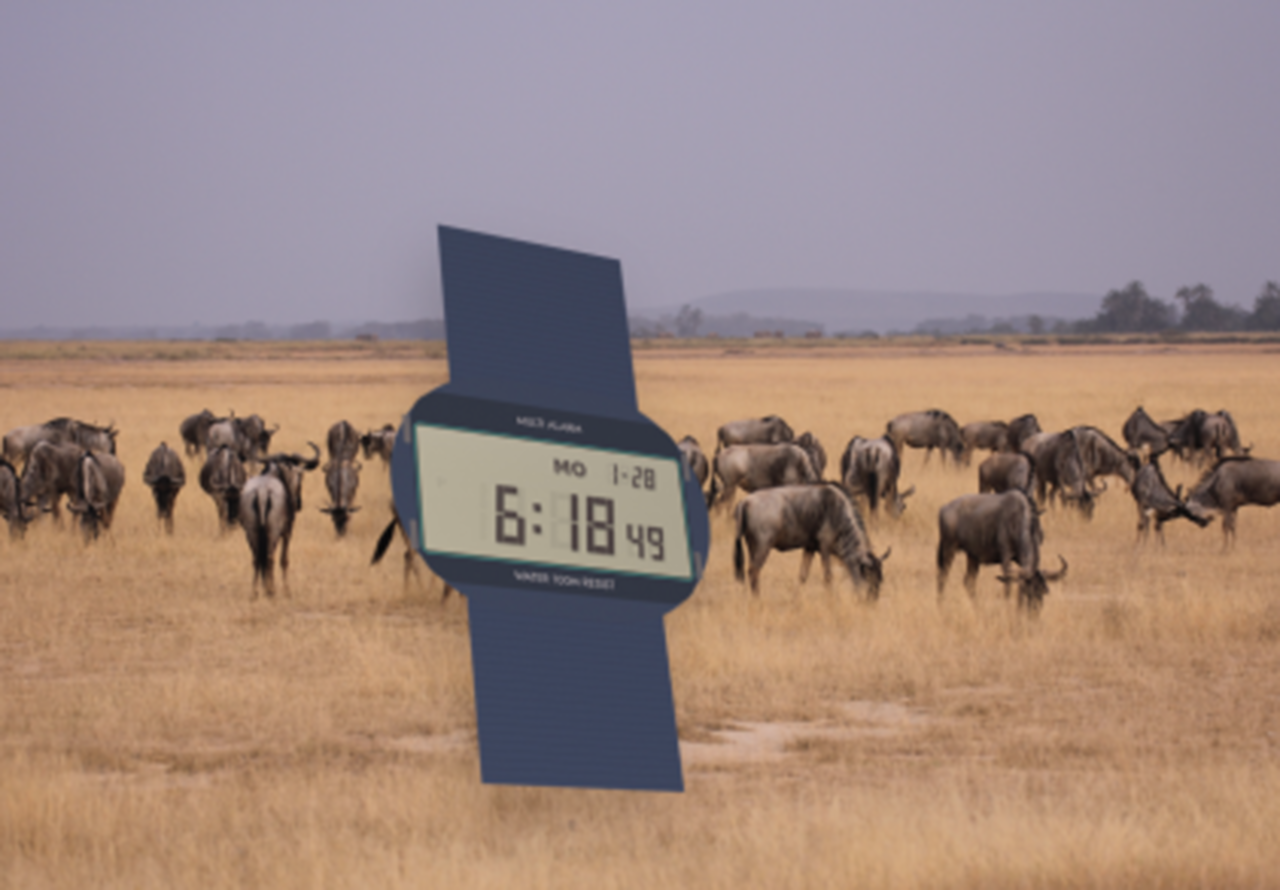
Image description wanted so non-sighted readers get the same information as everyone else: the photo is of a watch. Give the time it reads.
6:18:49
